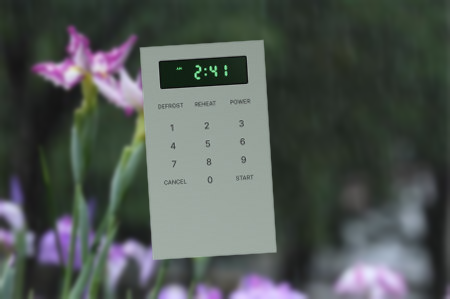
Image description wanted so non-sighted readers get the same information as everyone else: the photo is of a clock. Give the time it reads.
2:41
